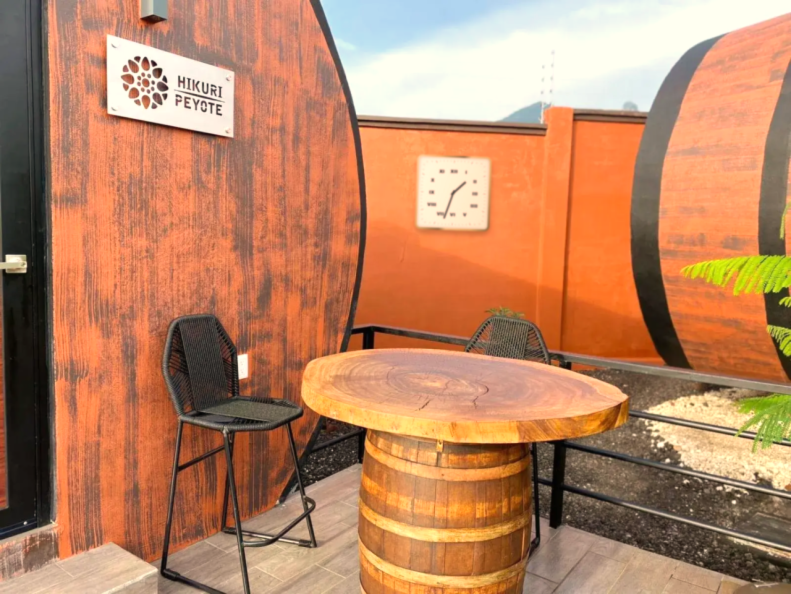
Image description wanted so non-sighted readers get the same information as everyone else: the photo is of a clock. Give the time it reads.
1:33
